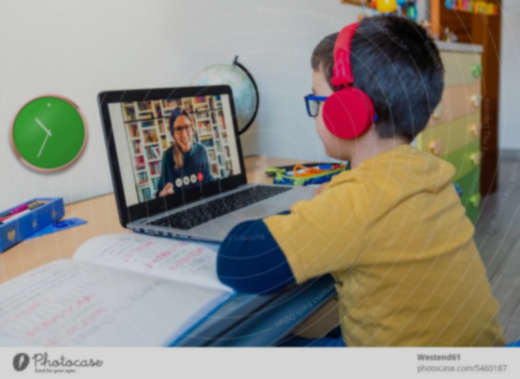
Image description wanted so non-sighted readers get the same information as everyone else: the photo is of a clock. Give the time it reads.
10:34
